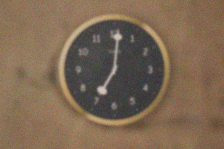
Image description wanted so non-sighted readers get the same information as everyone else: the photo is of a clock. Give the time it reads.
7:01
